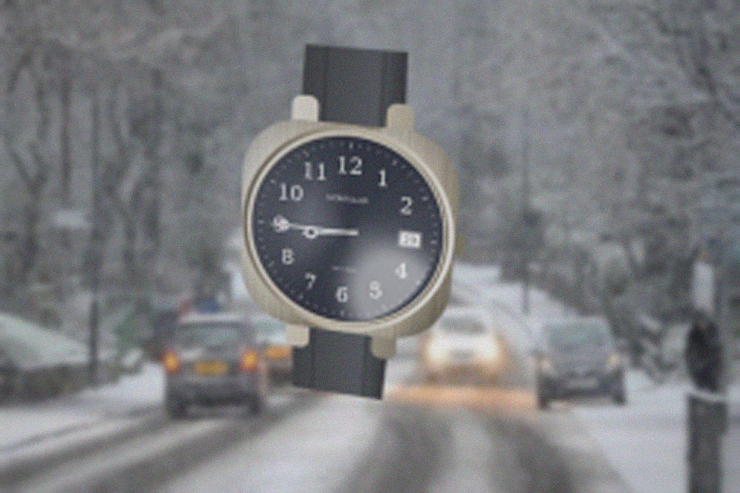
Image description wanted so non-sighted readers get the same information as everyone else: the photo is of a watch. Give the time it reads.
8:45
